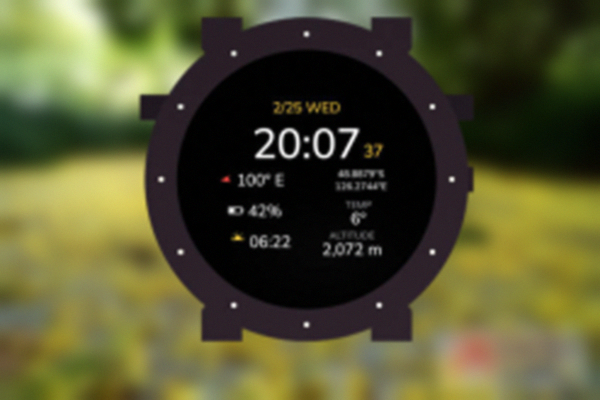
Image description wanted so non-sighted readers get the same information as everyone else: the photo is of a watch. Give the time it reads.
20:07
